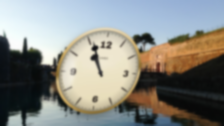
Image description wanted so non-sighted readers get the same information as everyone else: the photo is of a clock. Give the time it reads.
10:56
